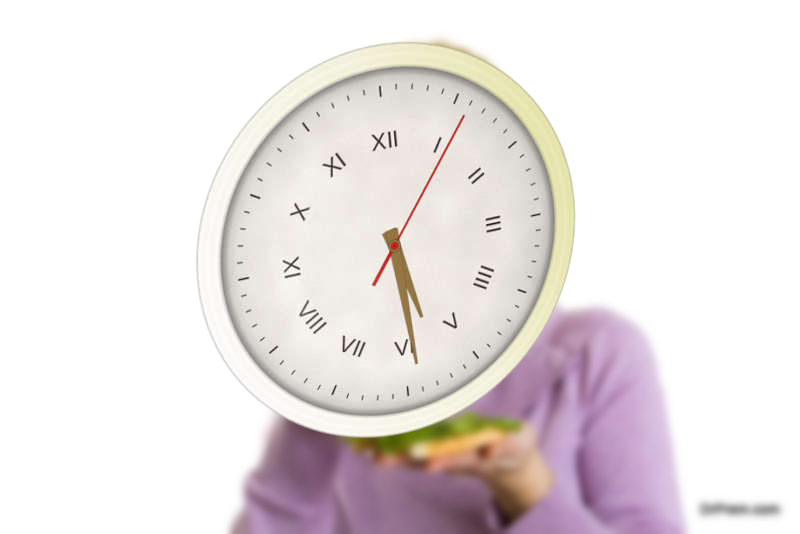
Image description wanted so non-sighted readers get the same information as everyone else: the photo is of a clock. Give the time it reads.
5:29:06
